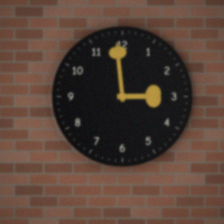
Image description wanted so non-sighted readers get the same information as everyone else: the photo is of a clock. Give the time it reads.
2:59
